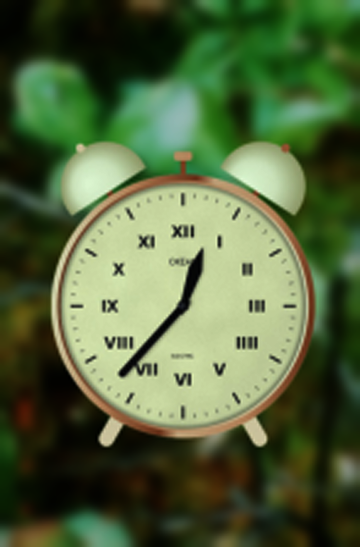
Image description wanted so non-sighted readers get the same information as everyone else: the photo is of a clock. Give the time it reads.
12:37
